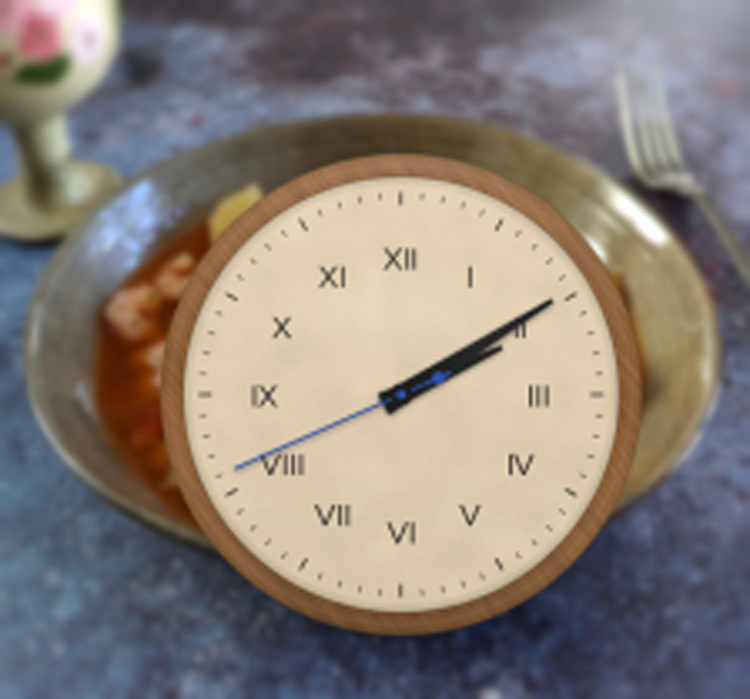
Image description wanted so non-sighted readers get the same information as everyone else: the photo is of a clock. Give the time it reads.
2:09:41
